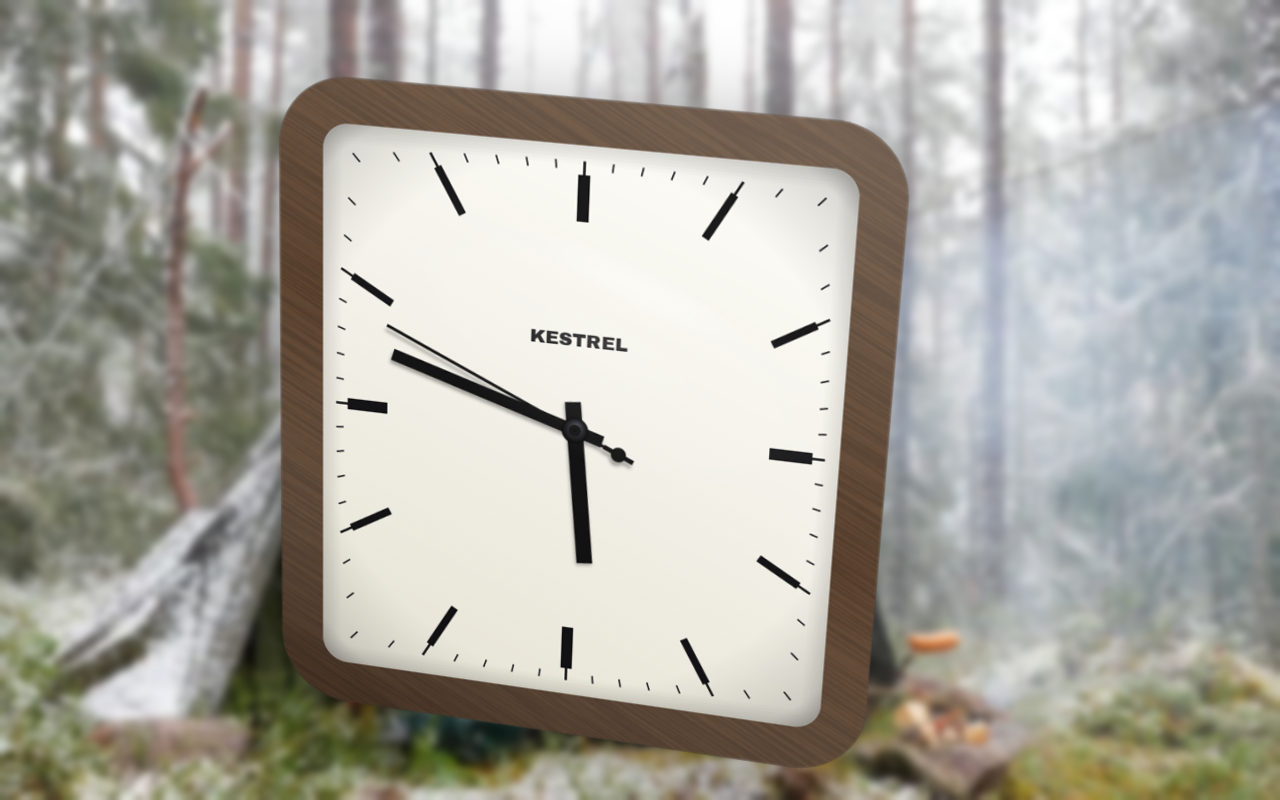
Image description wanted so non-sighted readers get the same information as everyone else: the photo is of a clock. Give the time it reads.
5:47:49
